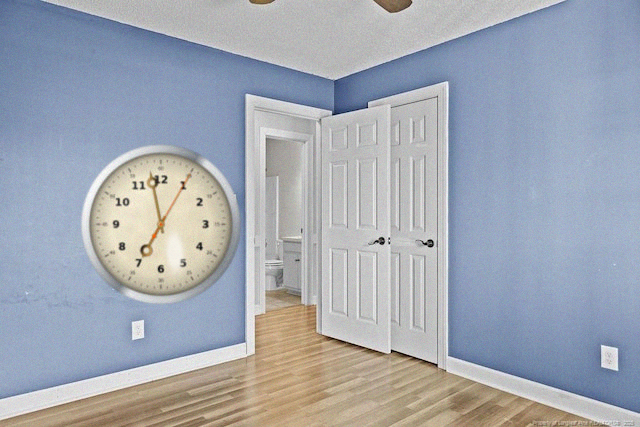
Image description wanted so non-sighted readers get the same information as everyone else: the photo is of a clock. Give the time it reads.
6:58:05
